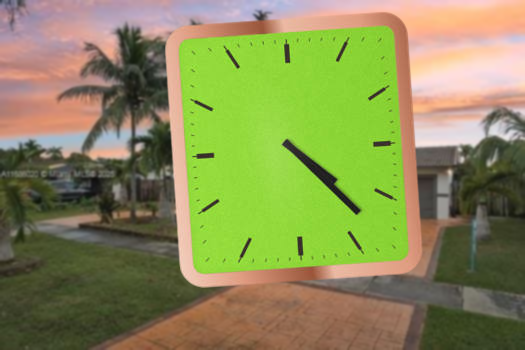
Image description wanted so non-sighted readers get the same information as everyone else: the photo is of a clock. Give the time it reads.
4:23
